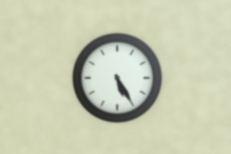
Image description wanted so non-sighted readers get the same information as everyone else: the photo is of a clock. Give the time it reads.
5:25
